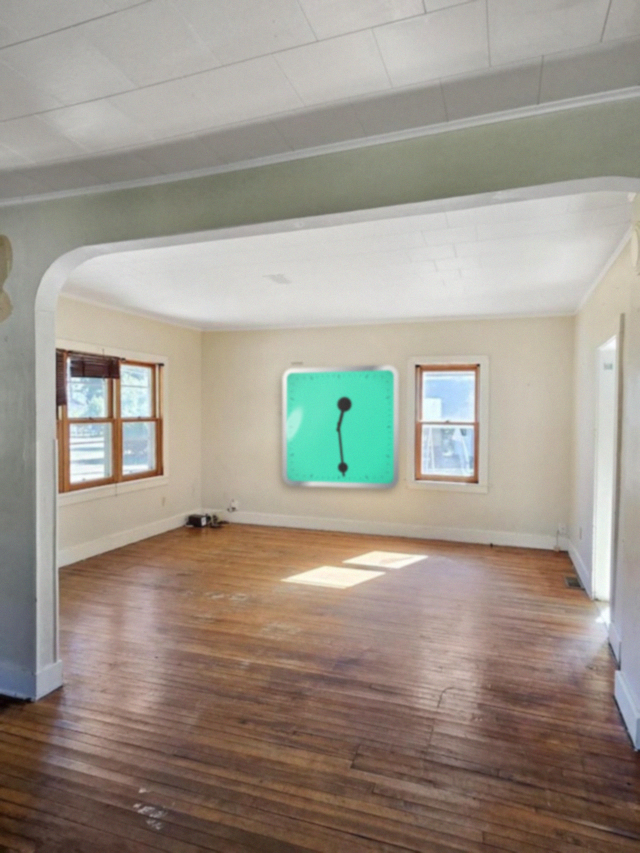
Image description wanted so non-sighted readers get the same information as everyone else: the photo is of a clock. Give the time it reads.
12:29
